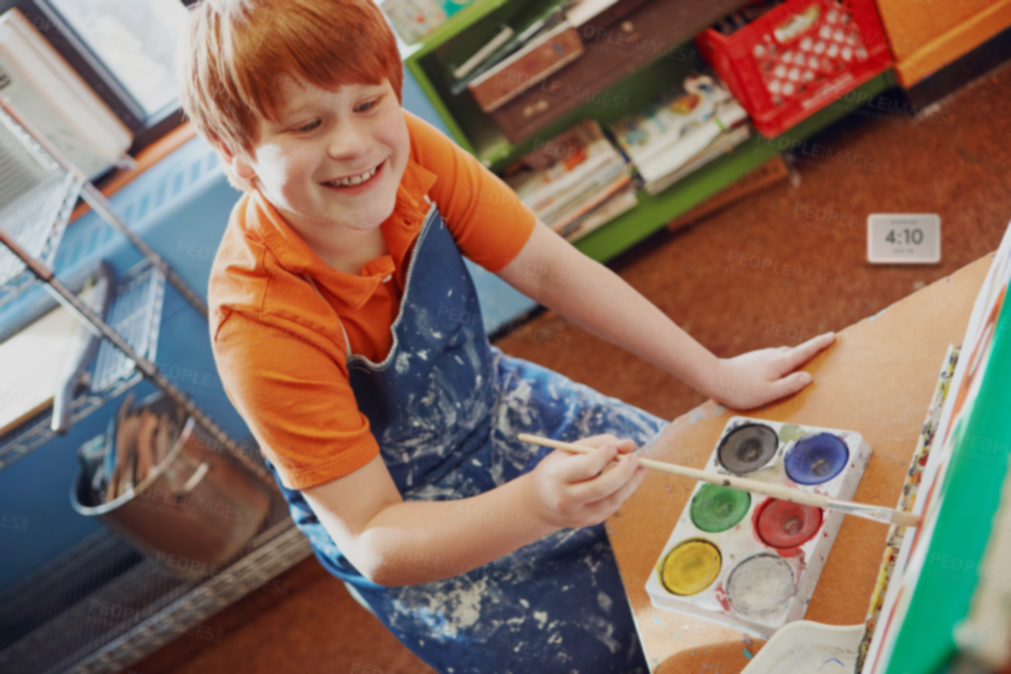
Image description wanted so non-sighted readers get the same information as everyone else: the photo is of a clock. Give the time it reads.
4:10
